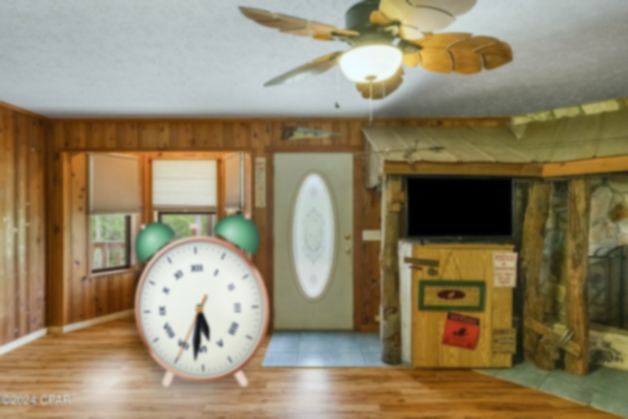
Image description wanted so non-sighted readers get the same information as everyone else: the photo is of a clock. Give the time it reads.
5:31:35
